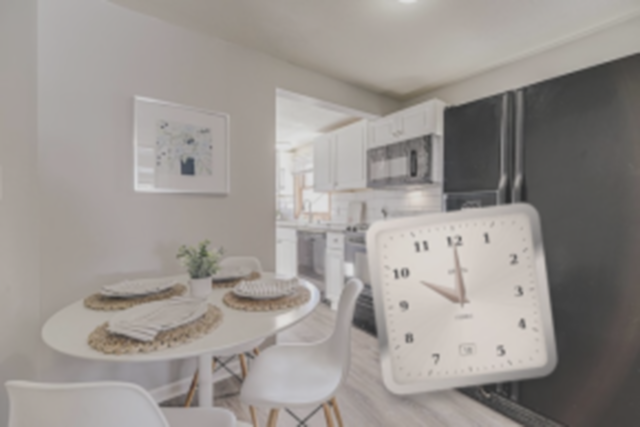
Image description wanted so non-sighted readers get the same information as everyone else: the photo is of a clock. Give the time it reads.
10:00
